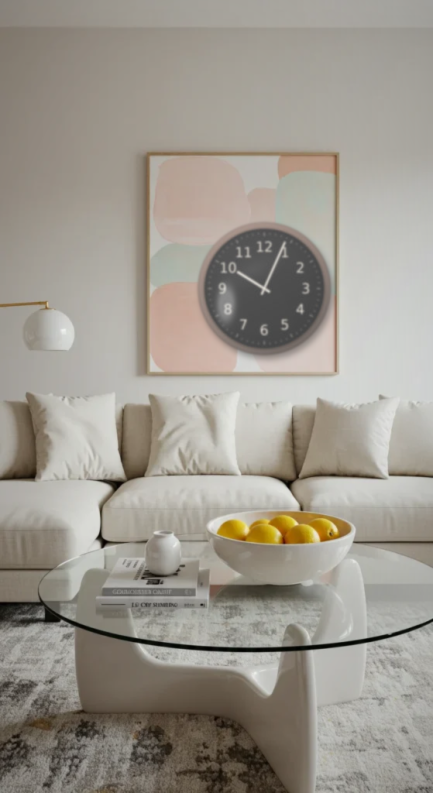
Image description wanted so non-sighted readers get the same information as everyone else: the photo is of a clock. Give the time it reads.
10:04
